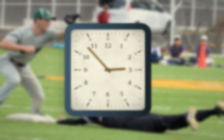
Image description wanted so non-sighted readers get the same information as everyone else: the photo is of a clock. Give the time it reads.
2:53
